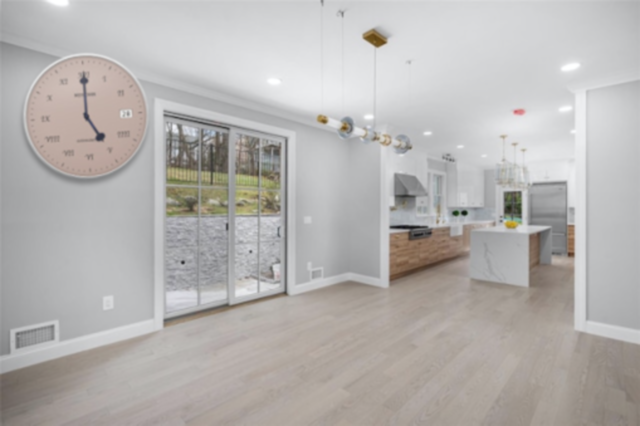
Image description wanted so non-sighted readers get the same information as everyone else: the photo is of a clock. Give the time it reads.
5:00
